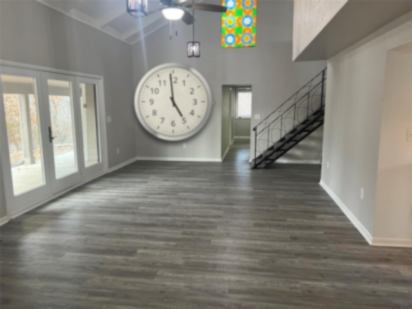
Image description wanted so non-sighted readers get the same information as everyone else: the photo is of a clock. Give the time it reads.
4:59
